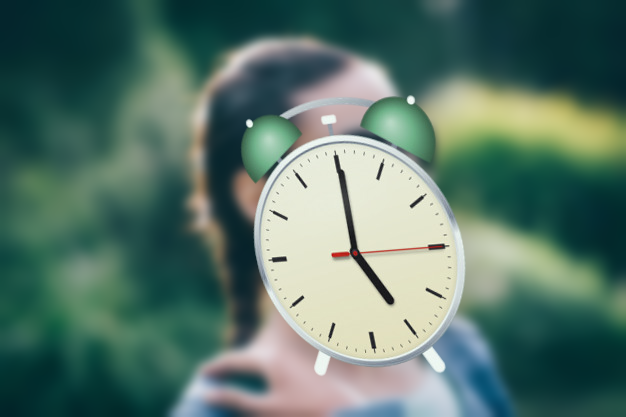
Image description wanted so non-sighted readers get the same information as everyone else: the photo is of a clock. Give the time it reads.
5:00:15
